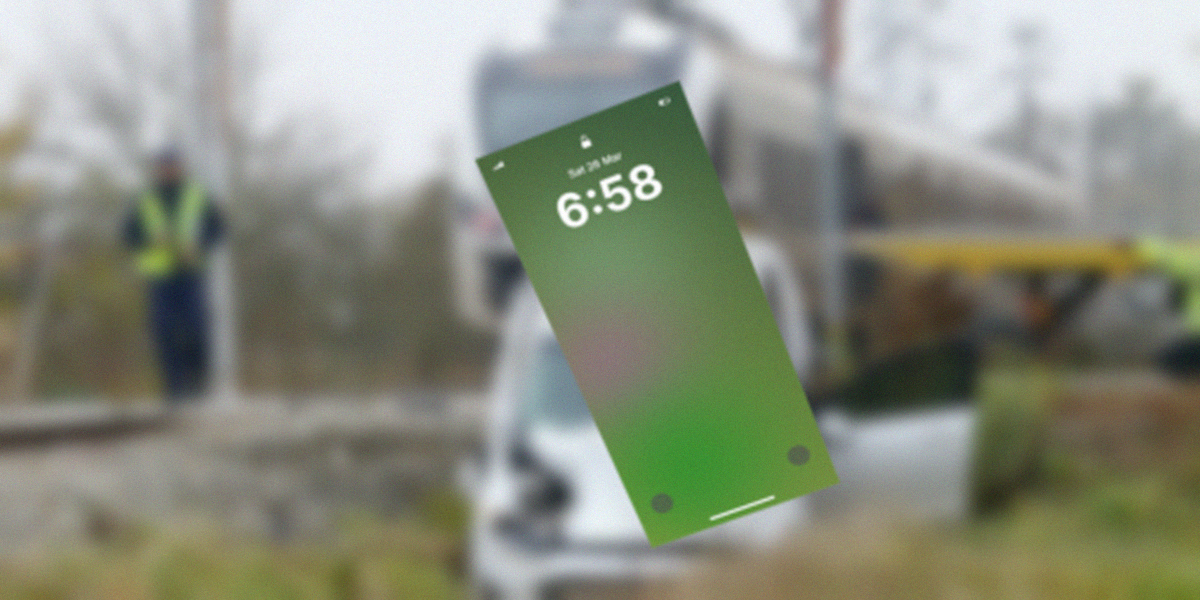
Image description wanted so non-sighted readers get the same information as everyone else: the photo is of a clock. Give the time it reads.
6:58
